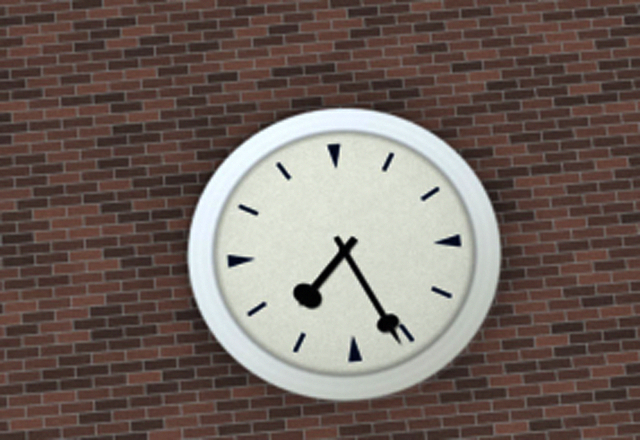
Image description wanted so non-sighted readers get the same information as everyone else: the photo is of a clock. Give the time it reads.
7:26
